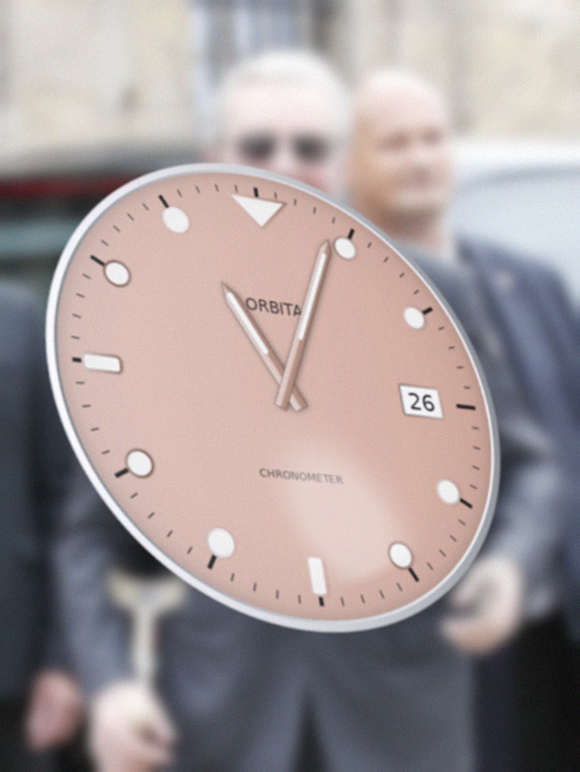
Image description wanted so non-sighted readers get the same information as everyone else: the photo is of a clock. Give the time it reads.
11:04
